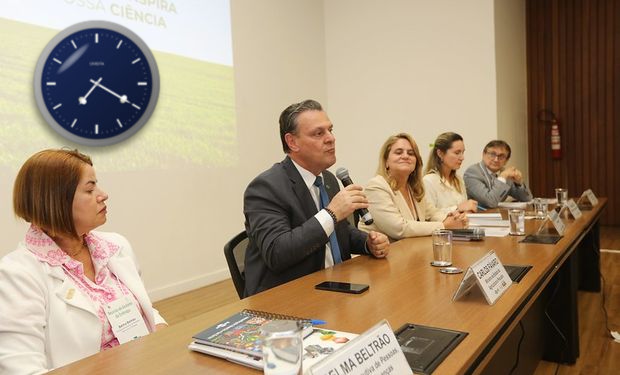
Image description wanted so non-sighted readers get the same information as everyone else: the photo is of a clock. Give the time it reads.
7:20
